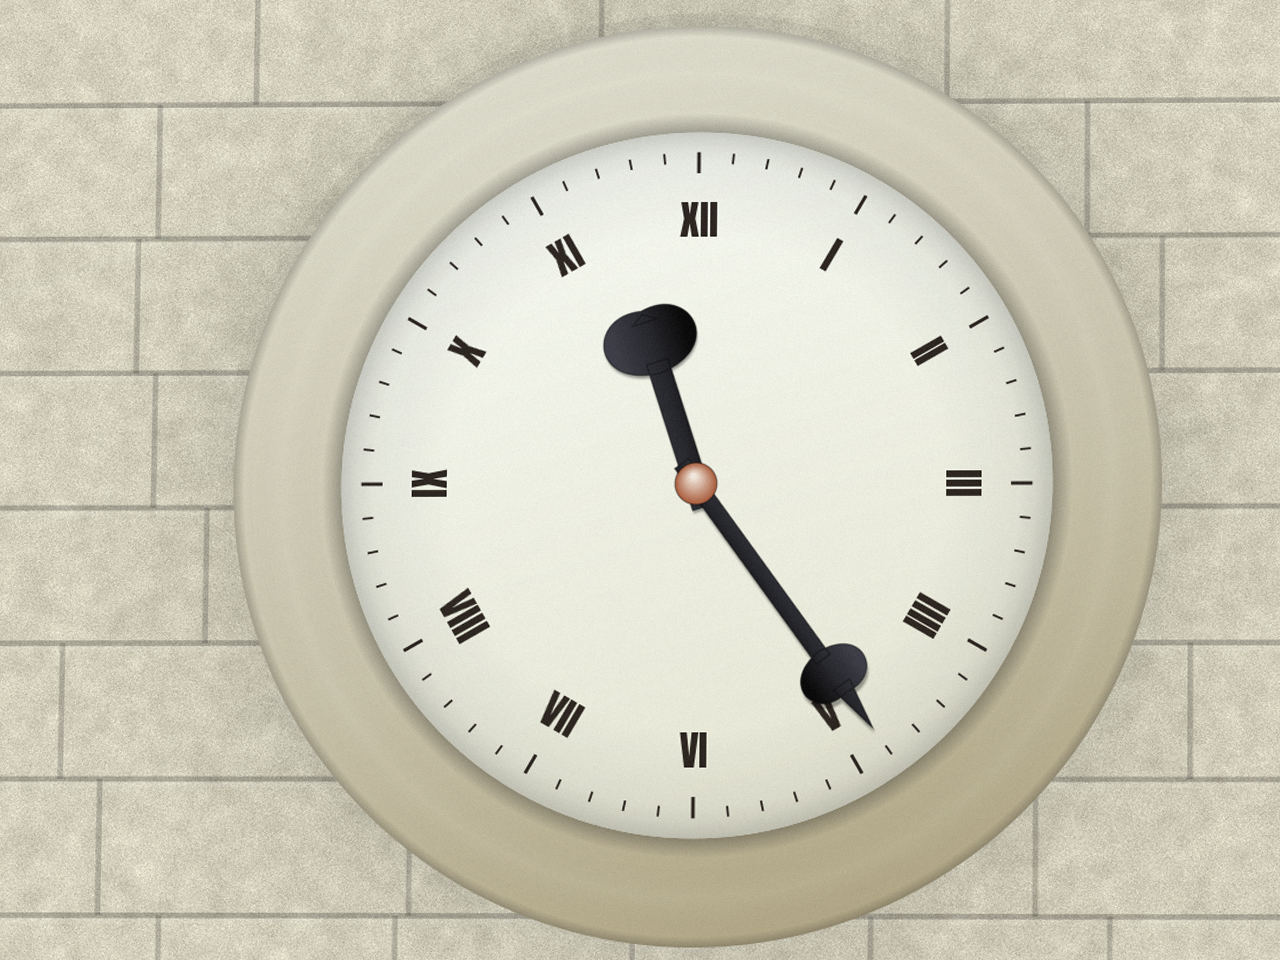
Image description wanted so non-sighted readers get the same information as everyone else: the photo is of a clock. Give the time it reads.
11:24
